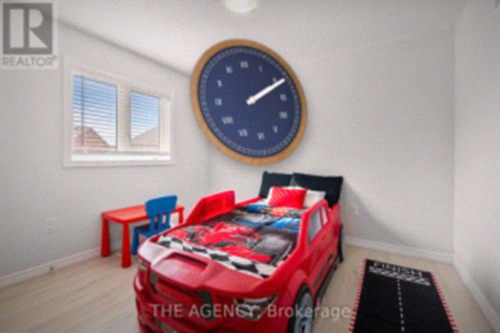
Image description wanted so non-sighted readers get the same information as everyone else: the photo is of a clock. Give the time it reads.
2:11
